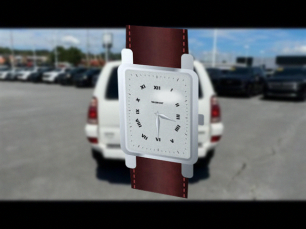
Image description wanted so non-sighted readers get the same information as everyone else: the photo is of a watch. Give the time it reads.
3:30
